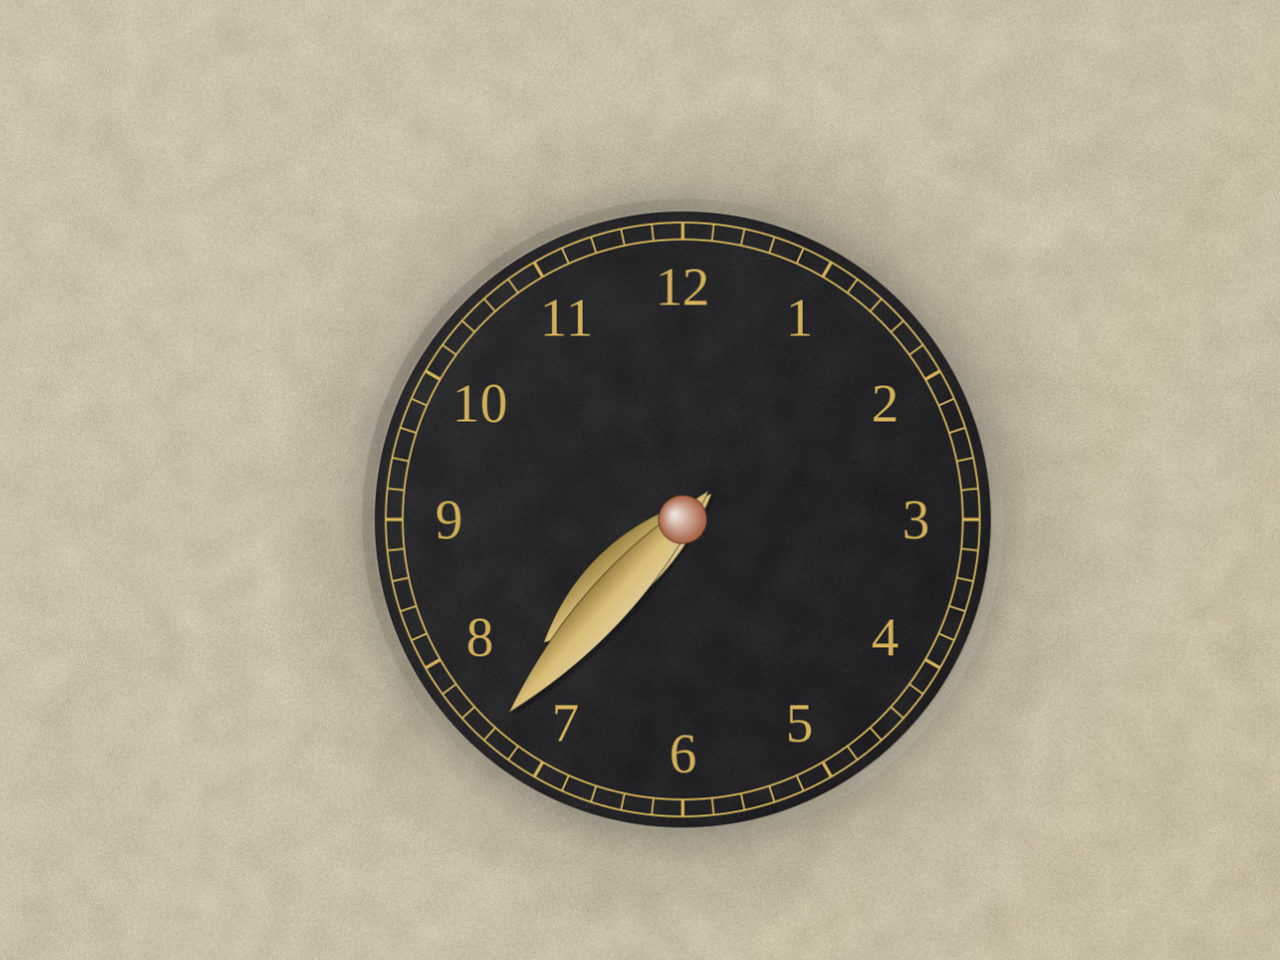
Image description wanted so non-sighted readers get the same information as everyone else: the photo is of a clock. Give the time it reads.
7:37
